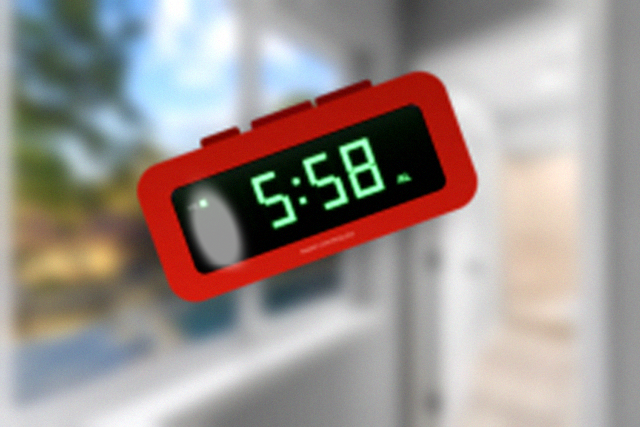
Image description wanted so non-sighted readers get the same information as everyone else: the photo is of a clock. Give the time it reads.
5:58
